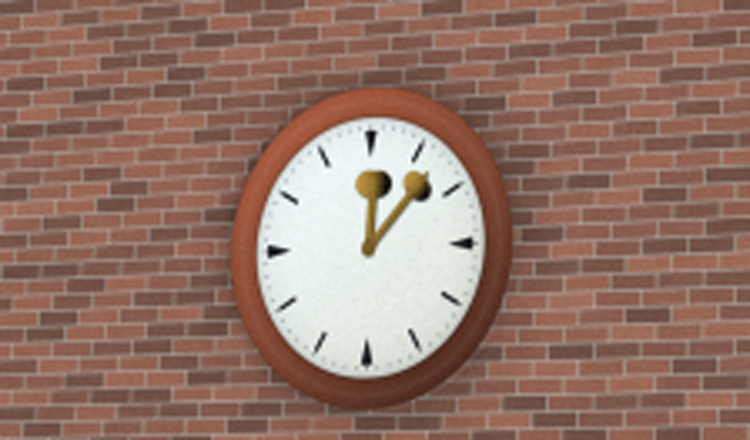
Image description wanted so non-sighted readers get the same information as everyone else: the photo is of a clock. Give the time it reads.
12:07
